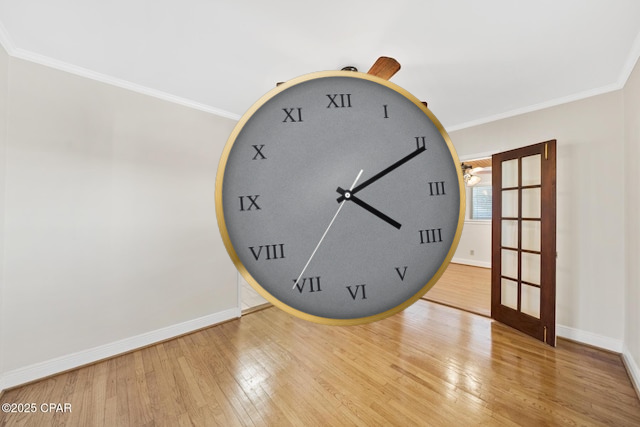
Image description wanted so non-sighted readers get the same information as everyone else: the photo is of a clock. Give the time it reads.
4:10:36
